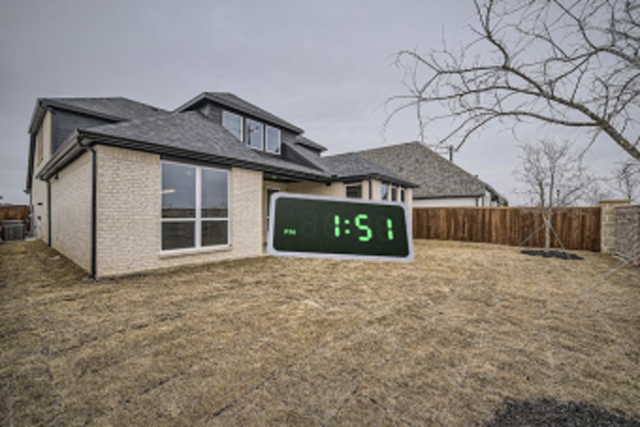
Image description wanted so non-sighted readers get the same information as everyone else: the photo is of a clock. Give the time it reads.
1:51
